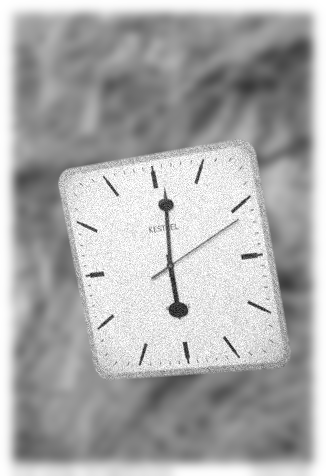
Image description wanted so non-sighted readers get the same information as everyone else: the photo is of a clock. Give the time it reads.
6:01:11
